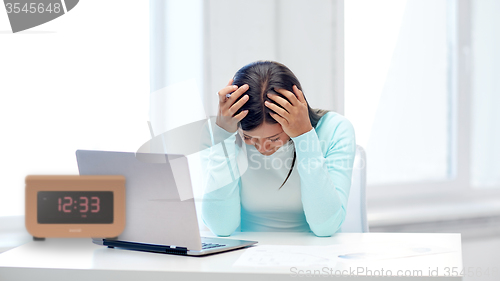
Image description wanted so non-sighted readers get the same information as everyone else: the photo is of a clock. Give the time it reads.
12:33
